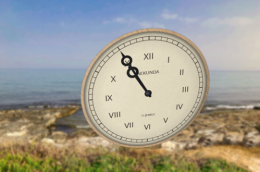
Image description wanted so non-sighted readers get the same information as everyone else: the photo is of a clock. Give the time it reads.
10:55
